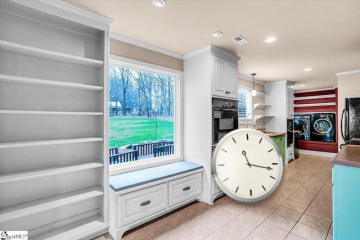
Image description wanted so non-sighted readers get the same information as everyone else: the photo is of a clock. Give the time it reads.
11:17
